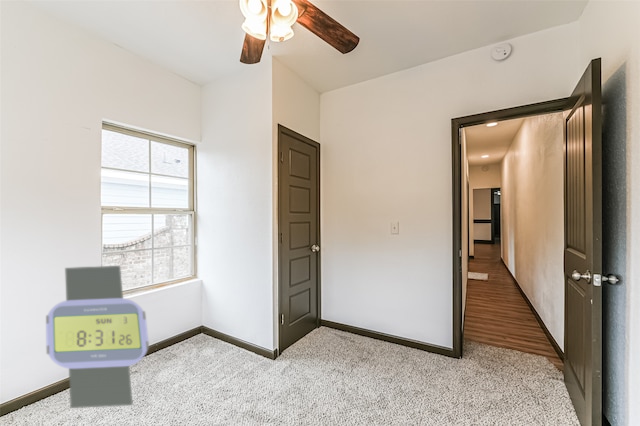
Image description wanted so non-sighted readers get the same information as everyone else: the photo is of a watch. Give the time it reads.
8:31:26
